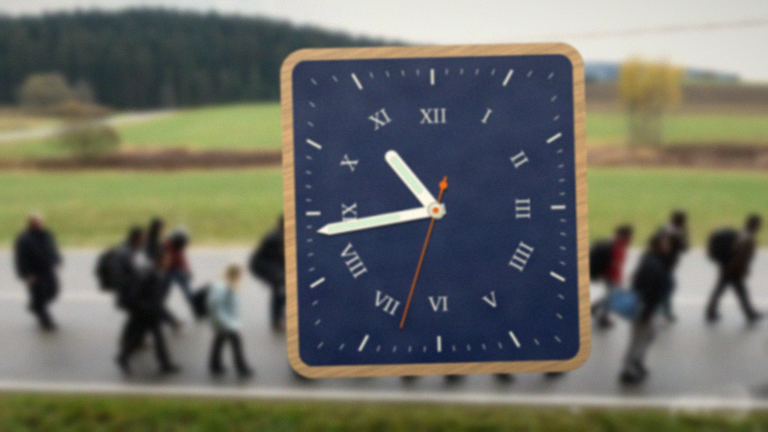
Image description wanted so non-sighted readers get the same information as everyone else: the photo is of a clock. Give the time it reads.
10:43:33
